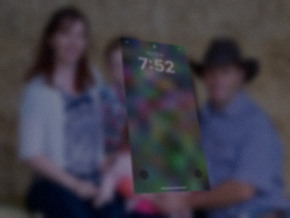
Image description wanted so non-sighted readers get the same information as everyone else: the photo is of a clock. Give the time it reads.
7:52
